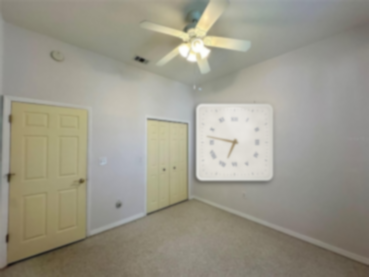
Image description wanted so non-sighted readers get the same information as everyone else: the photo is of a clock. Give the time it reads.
6:47
